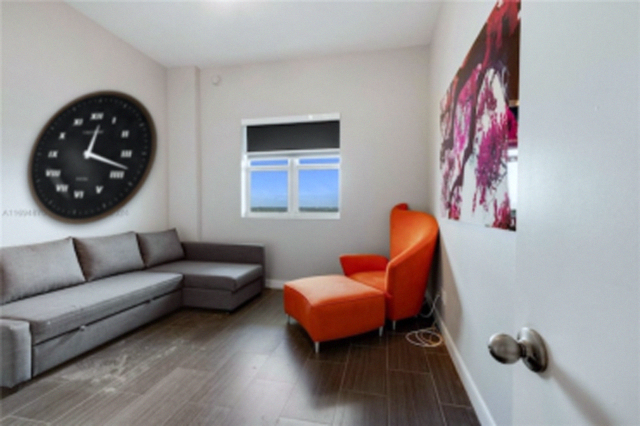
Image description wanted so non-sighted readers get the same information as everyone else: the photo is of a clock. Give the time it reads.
12:18
